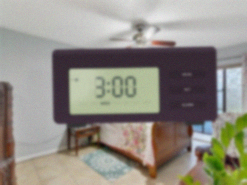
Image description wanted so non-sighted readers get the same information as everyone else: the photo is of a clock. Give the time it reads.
3:00
